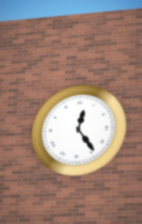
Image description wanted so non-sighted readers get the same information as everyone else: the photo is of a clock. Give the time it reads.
12:24
